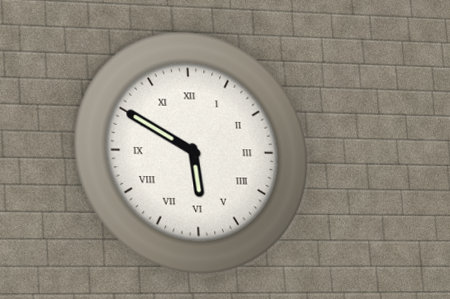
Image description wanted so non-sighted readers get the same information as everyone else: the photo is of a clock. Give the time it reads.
5:50
